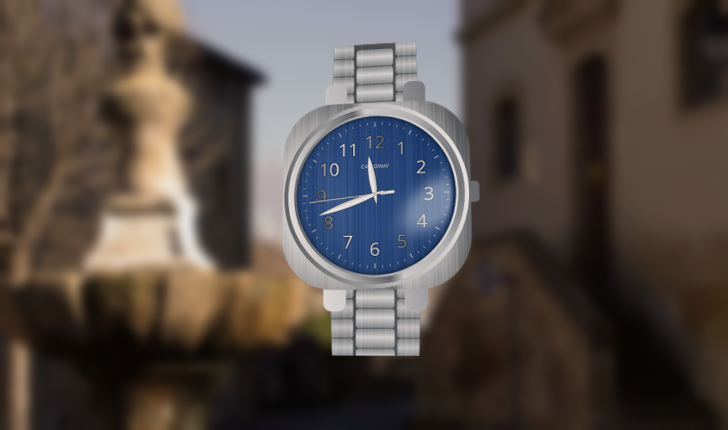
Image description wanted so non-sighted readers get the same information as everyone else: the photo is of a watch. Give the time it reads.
11:41:44
